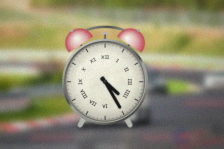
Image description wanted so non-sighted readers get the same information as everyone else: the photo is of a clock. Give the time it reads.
4:25
